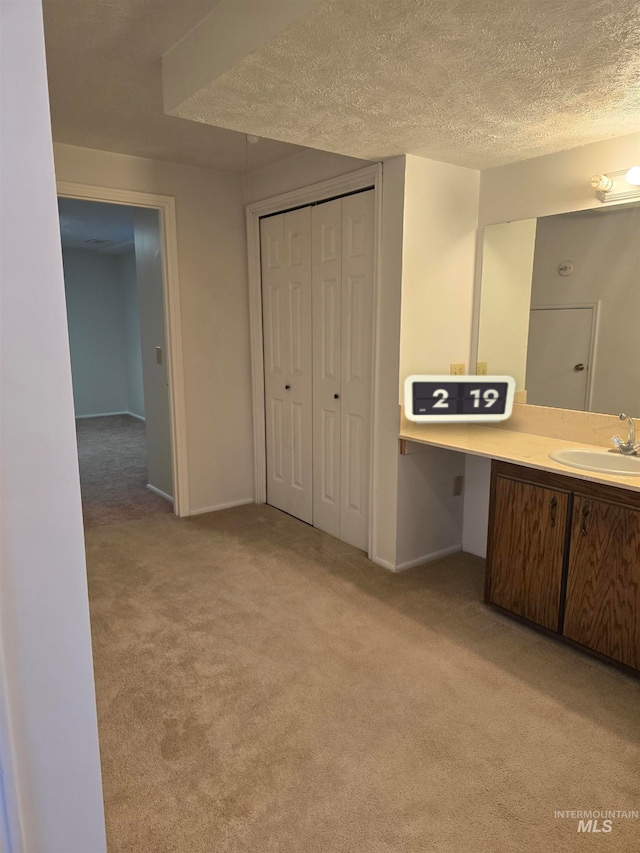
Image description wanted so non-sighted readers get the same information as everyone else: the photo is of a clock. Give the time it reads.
2:19
